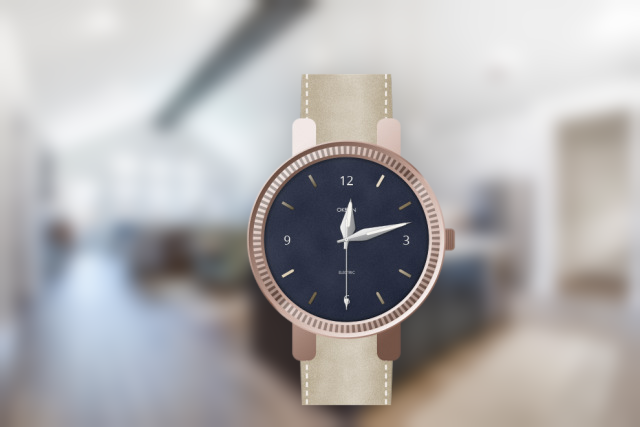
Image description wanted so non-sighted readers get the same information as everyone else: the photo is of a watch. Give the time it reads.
12:12:30
